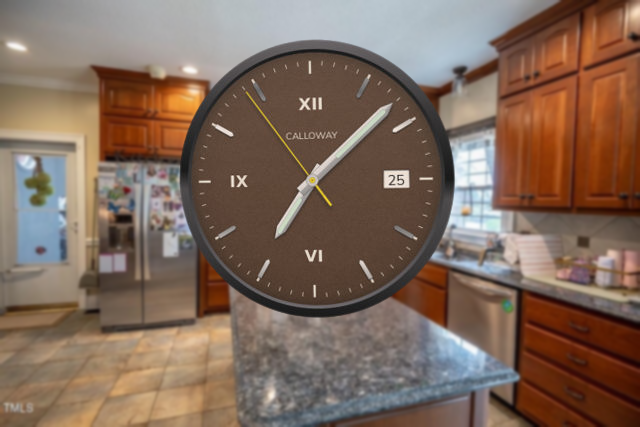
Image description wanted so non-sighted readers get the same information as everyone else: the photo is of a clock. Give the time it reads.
7:07:54
